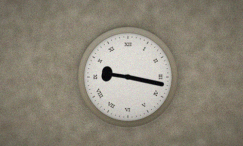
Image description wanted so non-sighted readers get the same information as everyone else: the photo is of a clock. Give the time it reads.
9:17
